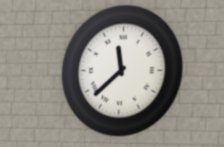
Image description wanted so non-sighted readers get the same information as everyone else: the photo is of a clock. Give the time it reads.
11:38
